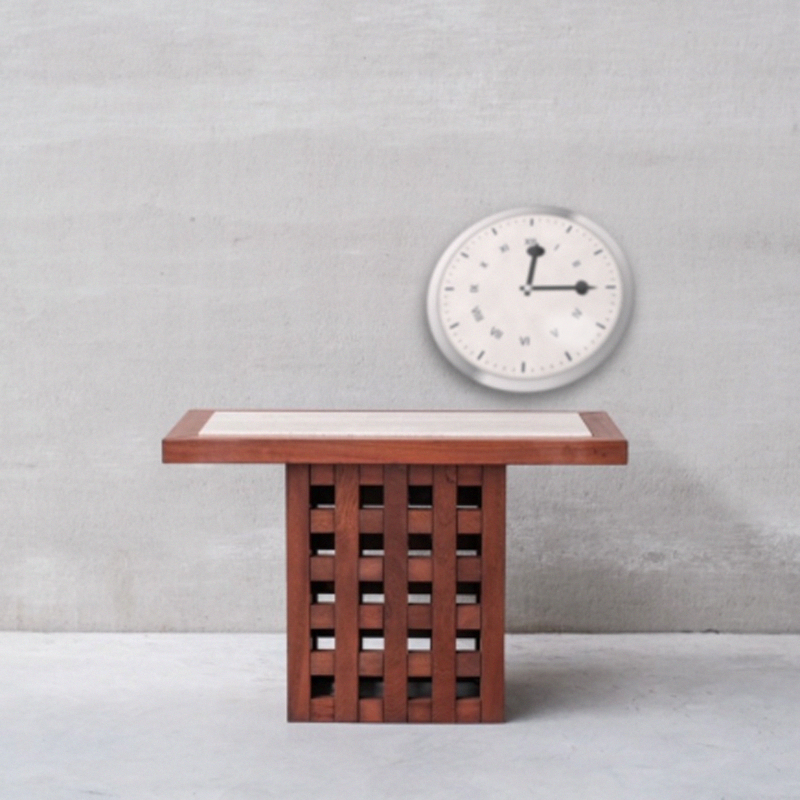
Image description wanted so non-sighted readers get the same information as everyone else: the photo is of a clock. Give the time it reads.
12:15
